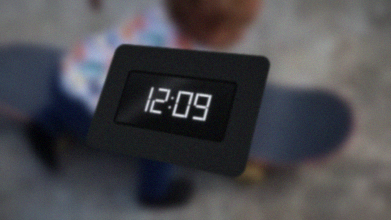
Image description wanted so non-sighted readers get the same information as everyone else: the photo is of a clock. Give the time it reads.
12:09
